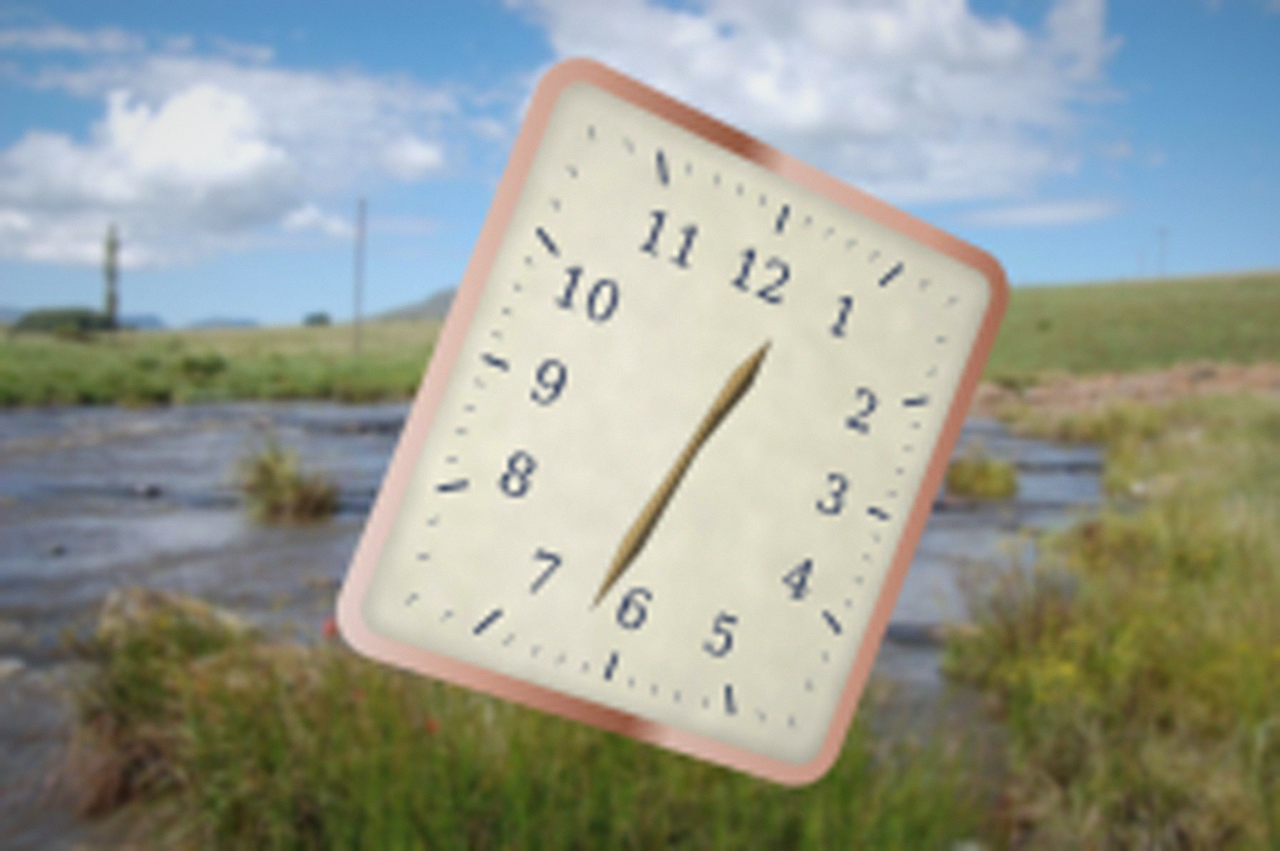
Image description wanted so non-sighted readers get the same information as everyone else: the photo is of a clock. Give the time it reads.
12:32
